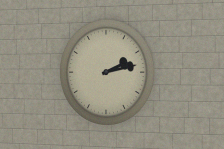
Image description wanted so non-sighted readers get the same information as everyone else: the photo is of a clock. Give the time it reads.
2:13
